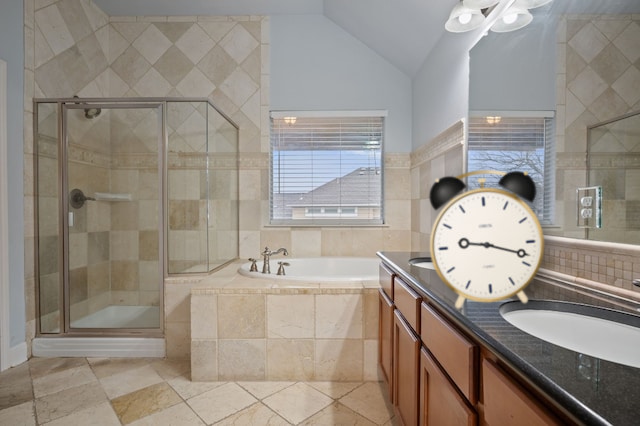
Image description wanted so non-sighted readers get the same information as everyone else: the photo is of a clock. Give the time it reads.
9:18
